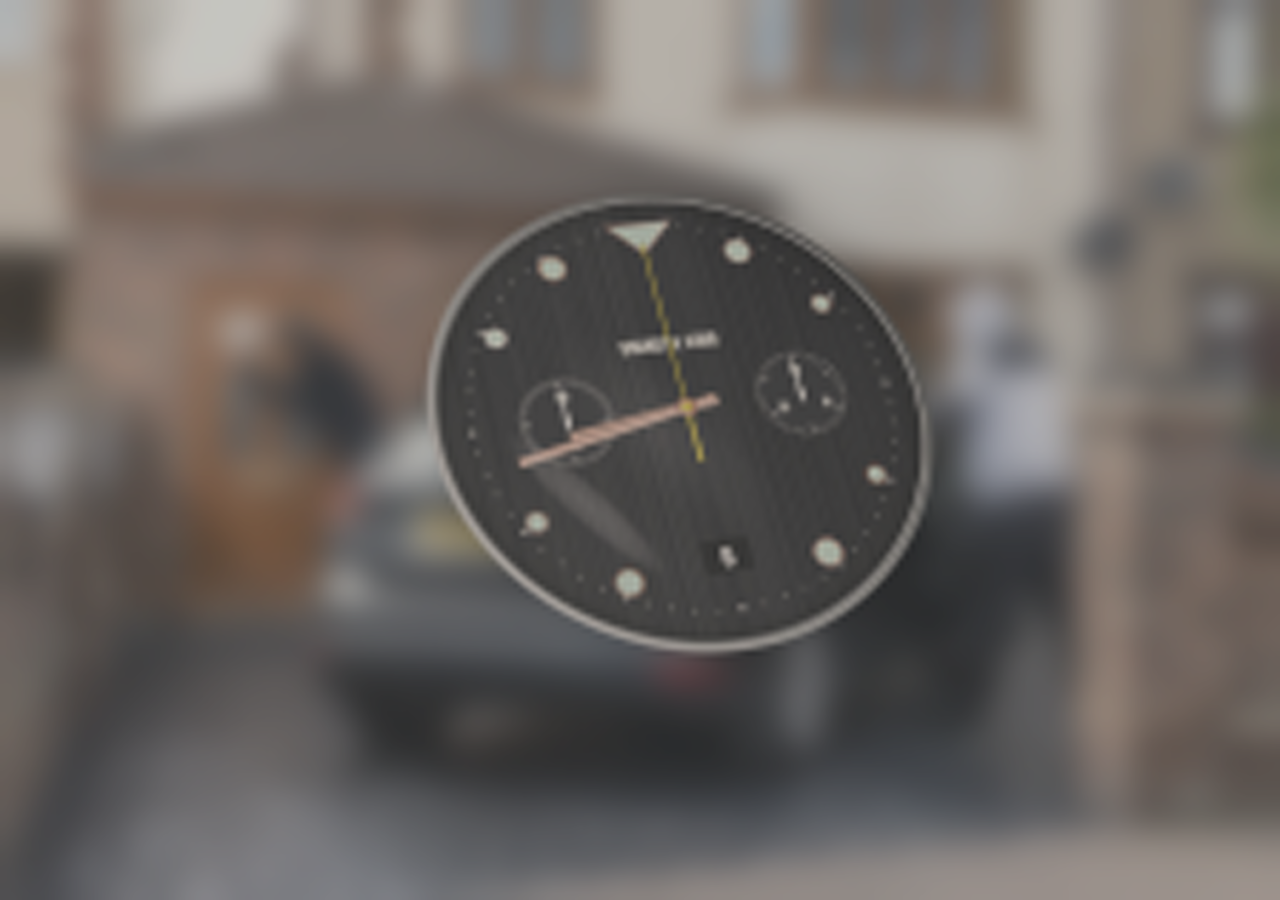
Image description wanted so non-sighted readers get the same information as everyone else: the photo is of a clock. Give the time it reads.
8:43
